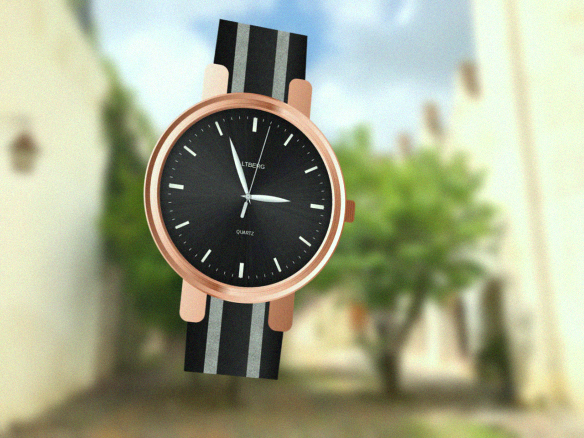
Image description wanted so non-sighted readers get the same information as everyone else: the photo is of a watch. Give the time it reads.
2:56:02
